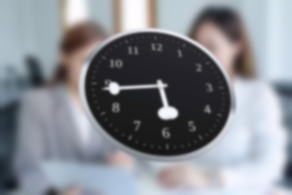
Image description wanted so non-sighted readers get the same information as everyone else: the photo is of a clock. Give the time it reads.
5:44
